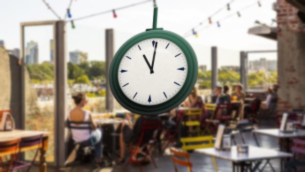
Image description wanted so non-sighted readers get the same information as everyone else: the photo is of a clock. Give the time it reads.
11:01
